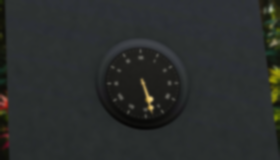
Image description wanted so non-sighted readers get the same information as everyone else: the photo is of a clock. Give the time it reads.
5:28
